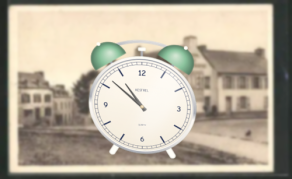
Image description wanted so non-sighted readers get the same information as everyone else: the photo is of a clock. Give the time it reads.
10:52
